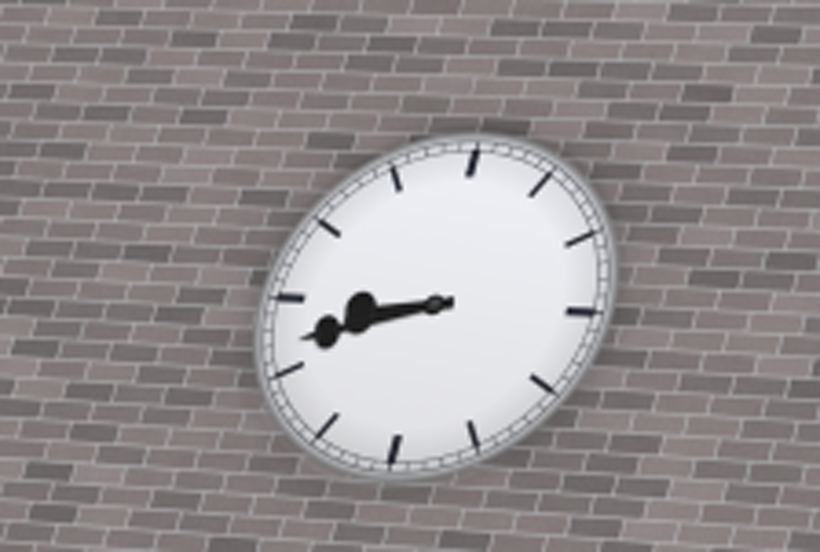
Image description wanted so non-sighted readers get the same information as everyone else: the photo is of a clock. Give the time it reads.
8:42
